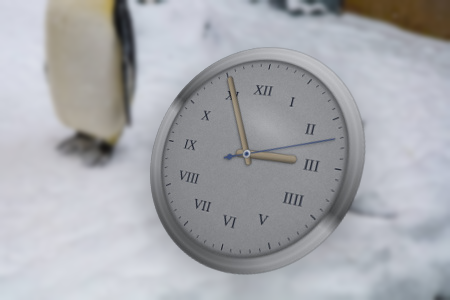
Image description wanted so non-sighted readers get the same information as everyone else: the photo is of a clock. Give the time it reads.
2:55:12
